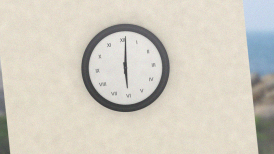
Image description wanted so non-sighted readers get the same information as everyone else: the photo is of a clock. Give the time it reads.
6:01
